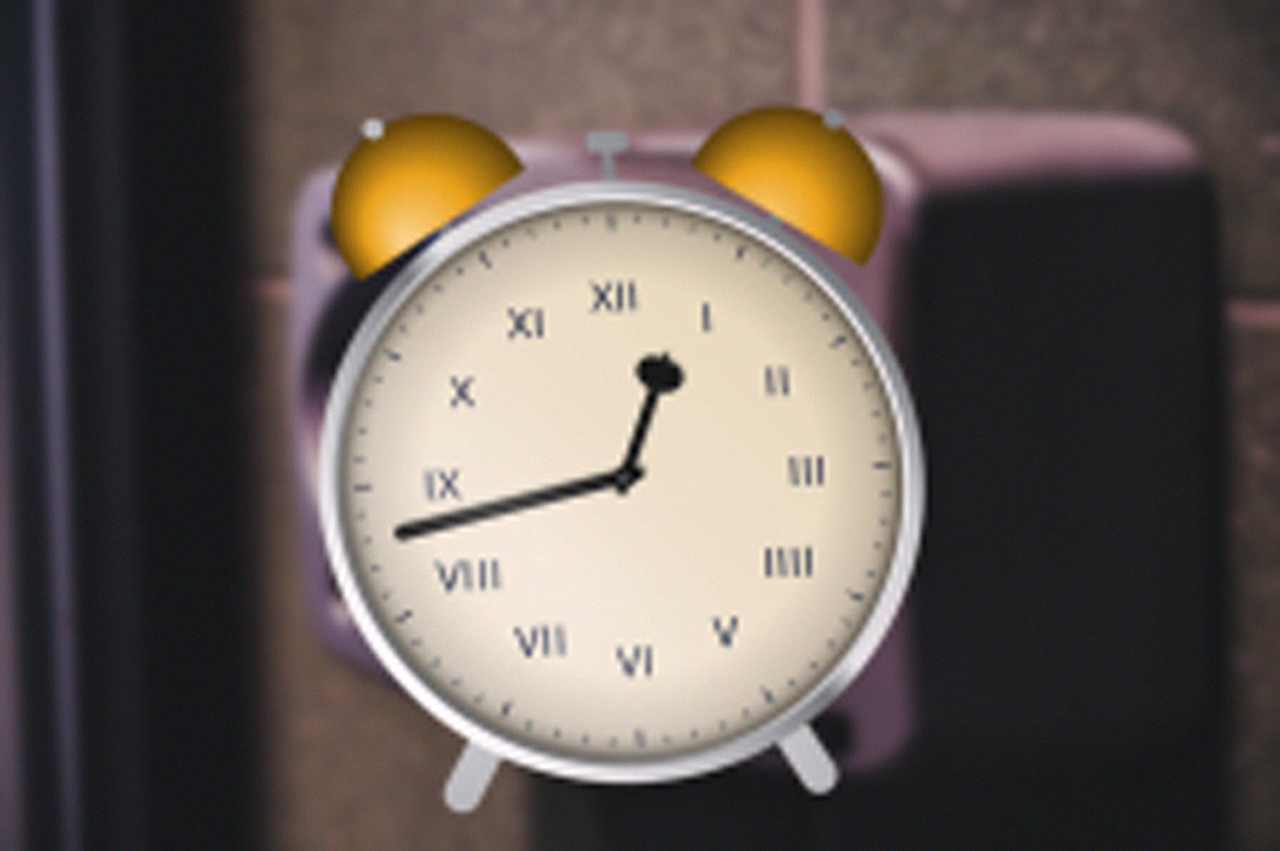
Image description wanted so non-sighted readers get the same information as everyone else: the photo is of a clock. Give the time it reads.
12:43
